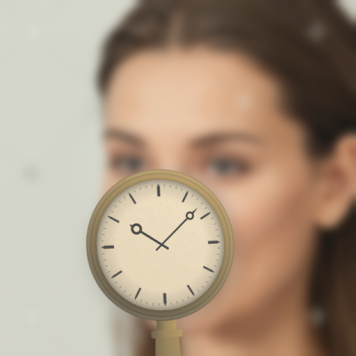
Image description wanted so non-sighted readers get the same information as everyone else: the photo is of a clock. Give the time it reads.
10:08
